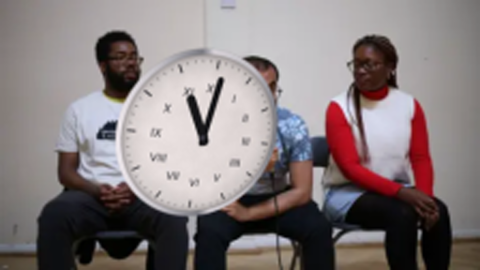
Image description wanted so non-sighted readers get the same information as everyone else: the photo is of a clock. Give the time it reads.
11:01
